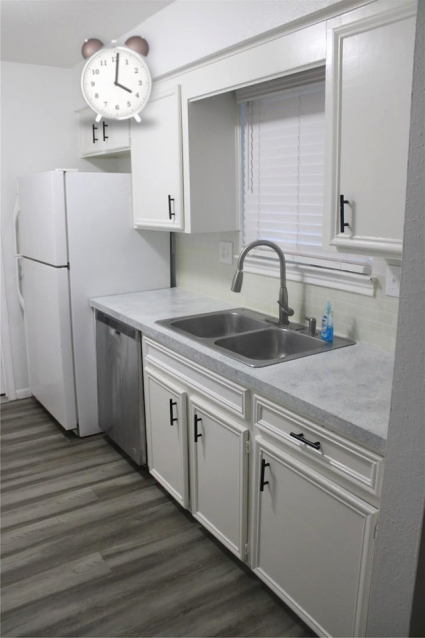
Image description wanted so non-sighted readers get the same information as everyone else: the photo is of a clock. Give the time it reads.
4:01
